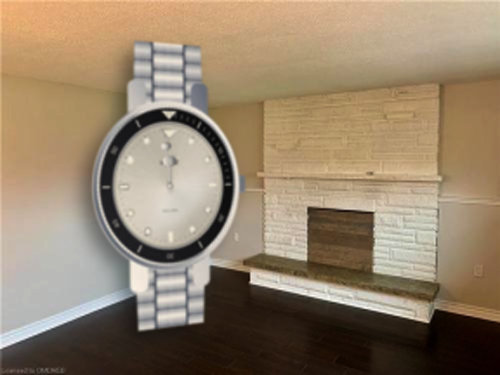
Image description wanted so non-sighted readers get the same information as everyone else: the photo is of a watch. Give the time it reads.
11:59
